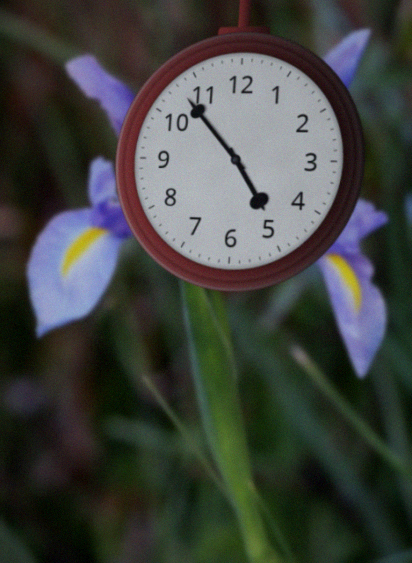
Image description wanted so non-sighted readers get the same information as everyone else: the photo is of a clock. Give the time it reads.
4:53
